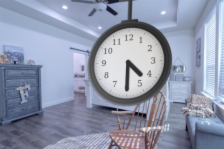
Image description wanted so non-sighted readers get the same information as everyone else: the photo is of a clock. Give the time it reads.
4:30
